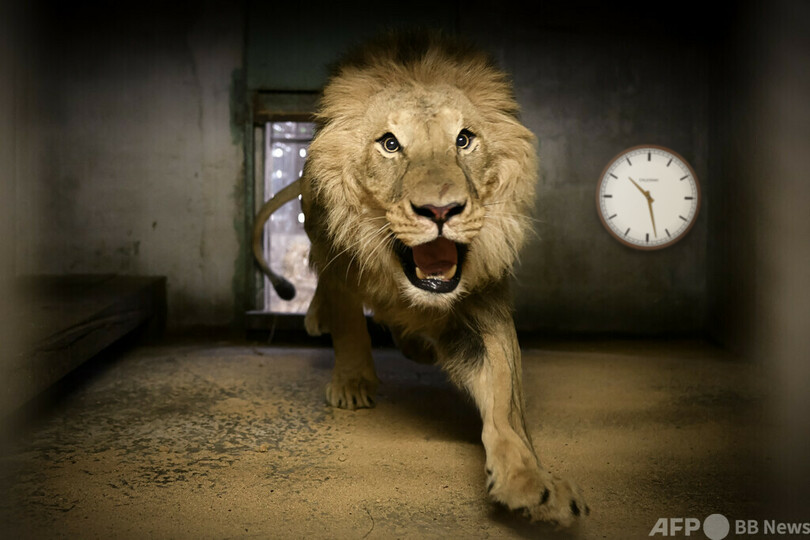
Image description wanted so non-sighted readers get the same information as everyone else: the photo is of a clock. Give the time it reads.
10:28
